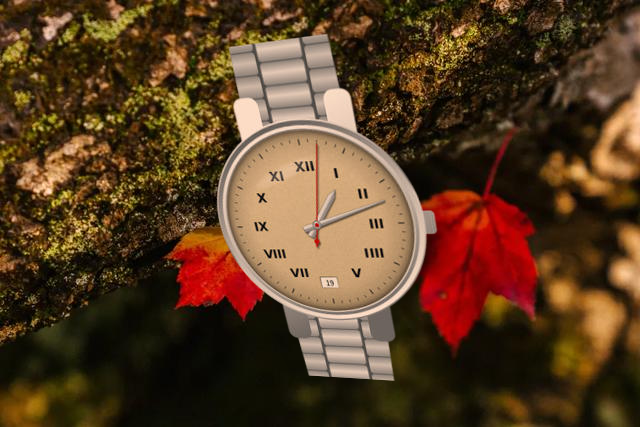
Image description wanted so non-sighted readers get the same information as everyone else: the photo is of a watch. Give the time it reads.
1:12:02
